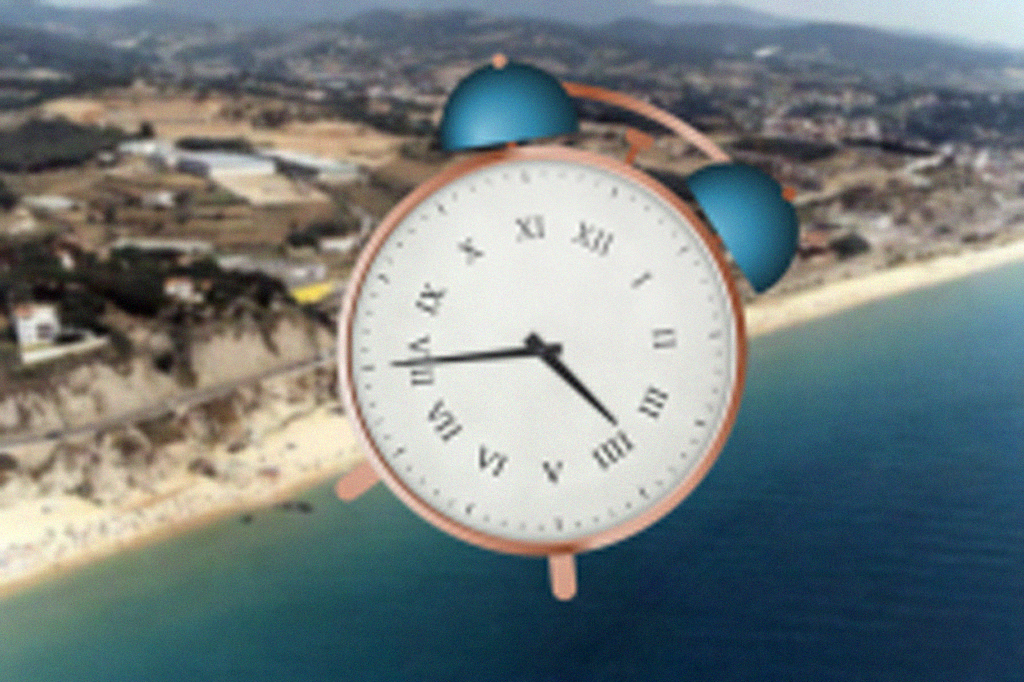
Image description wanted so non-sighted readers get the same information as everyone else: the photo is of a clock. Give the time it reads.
3:40
